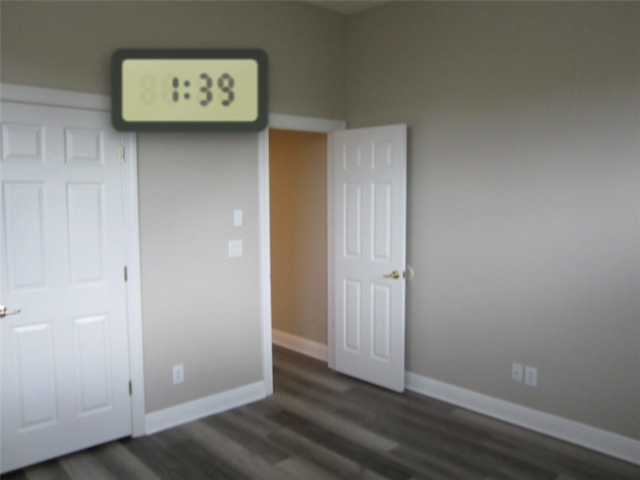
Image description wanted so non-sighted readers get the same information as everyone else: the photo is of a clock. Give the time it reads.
1:39
